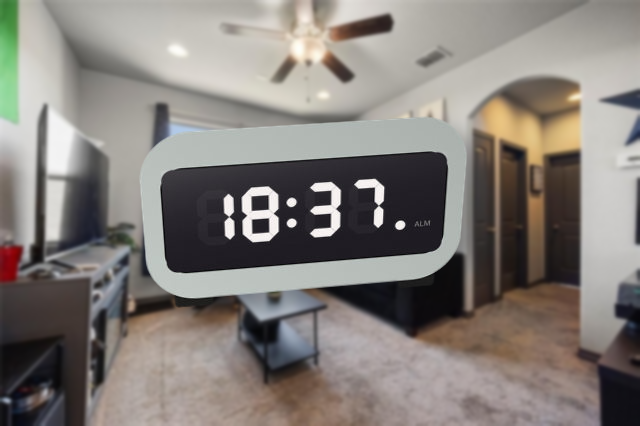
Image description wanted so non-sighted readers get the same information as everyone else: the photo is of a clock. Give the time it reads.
18:37
